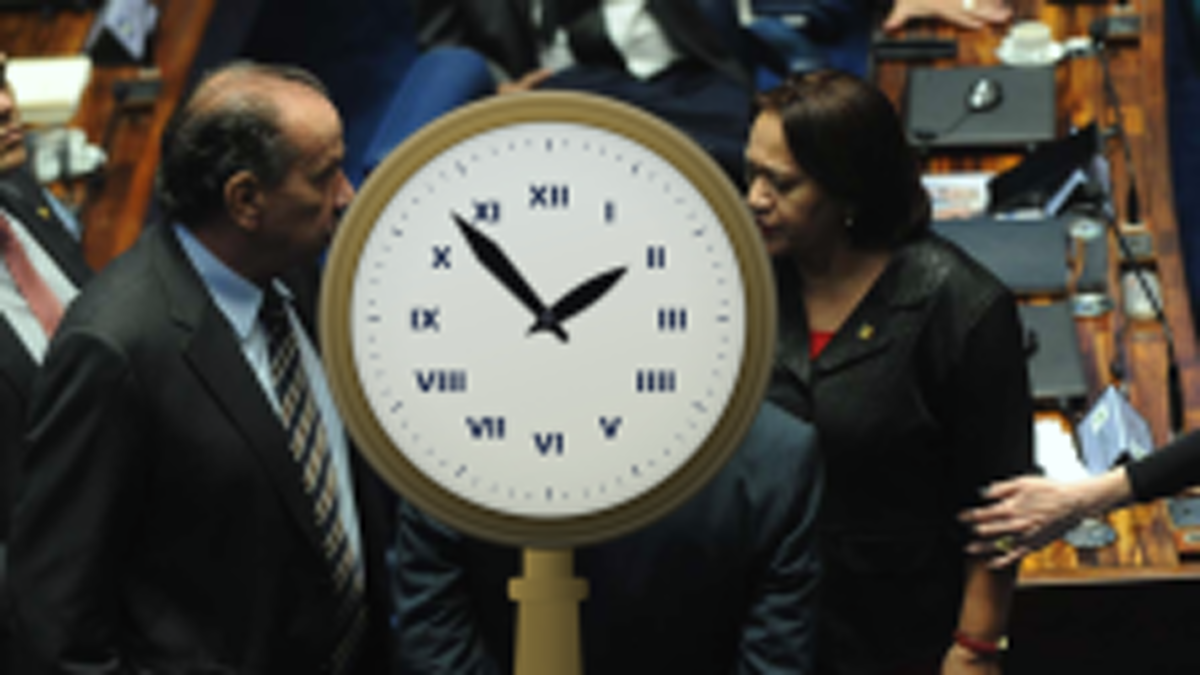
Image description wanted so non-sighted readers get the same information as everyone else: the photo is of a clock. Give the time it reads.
1:53
